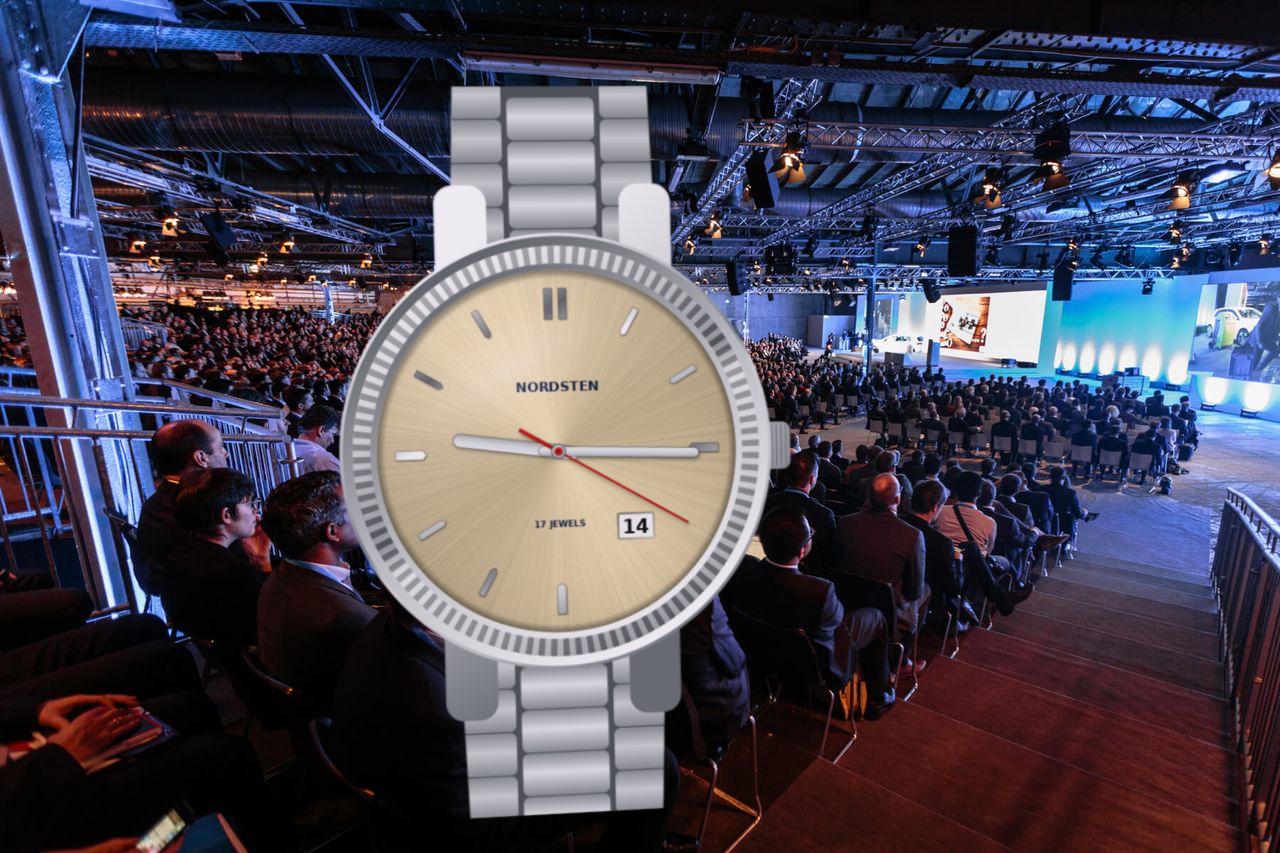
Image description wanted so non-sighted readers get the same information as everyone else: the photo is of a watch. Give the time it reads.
9:15:20
